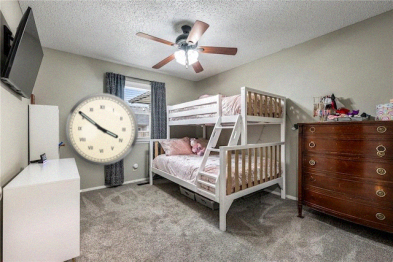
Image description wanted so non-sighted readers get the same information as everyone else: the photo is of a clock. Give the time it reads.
3:51
